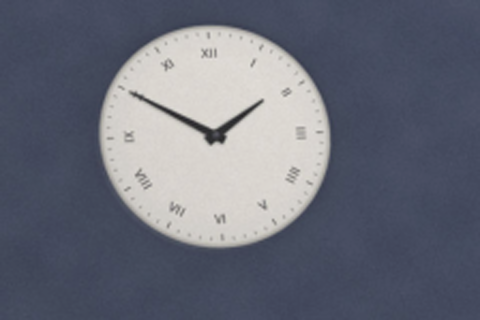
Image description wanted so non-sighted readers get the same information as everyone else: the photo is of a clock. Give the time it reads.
1:50
